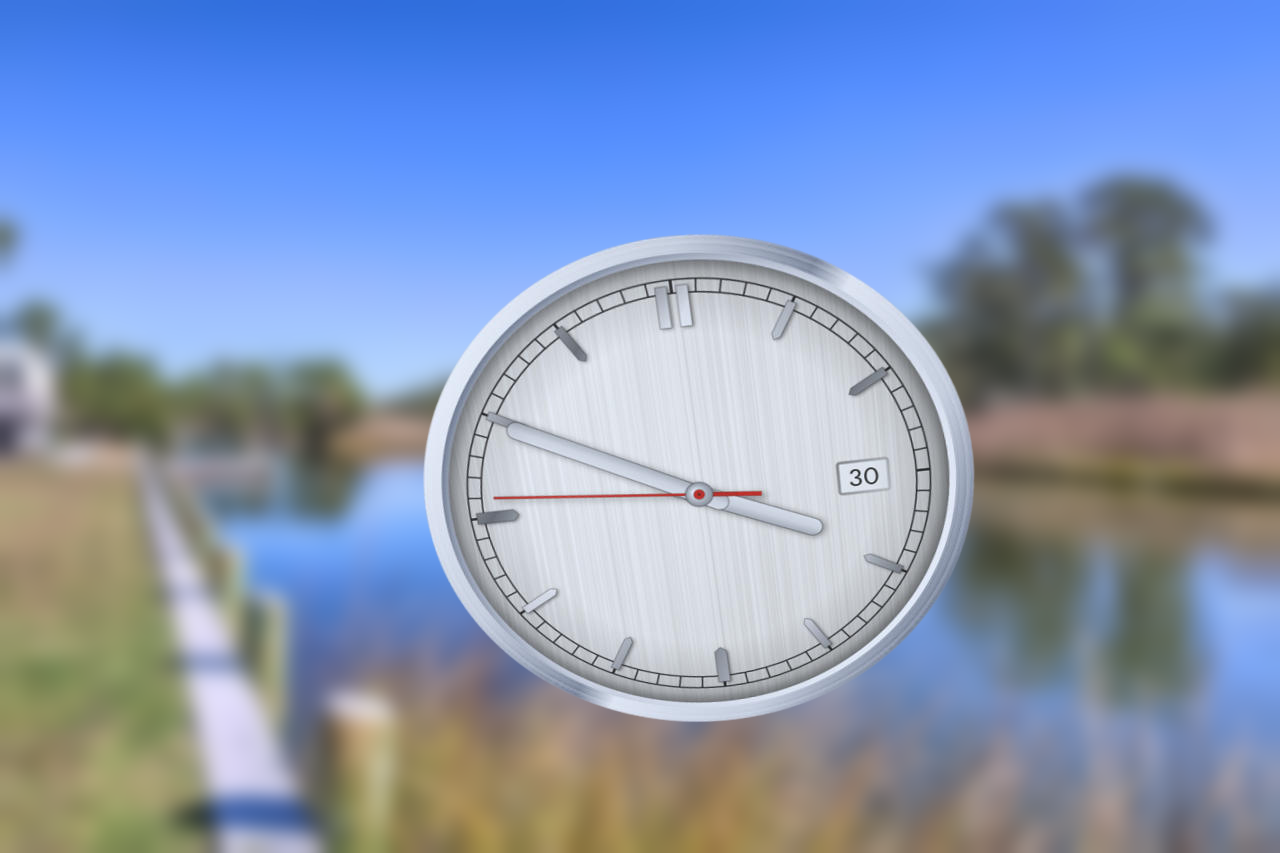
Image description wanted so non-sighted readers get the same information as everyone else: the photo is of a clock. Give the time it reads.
3:49:46
